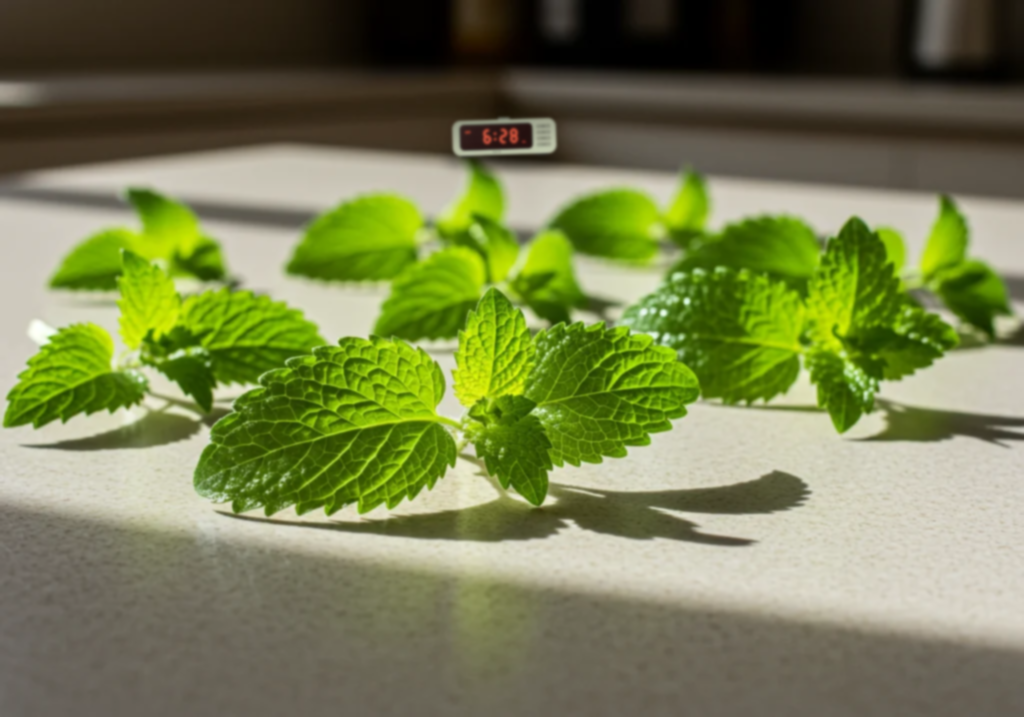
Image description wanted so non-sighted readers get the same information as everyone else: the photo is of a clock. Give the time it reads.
6:28
